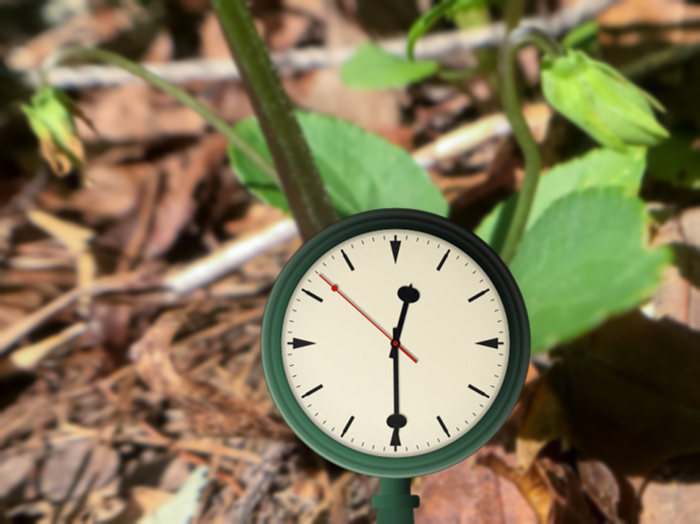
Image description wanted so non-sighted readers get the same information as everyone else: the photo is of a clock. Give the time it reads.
12:29:52
